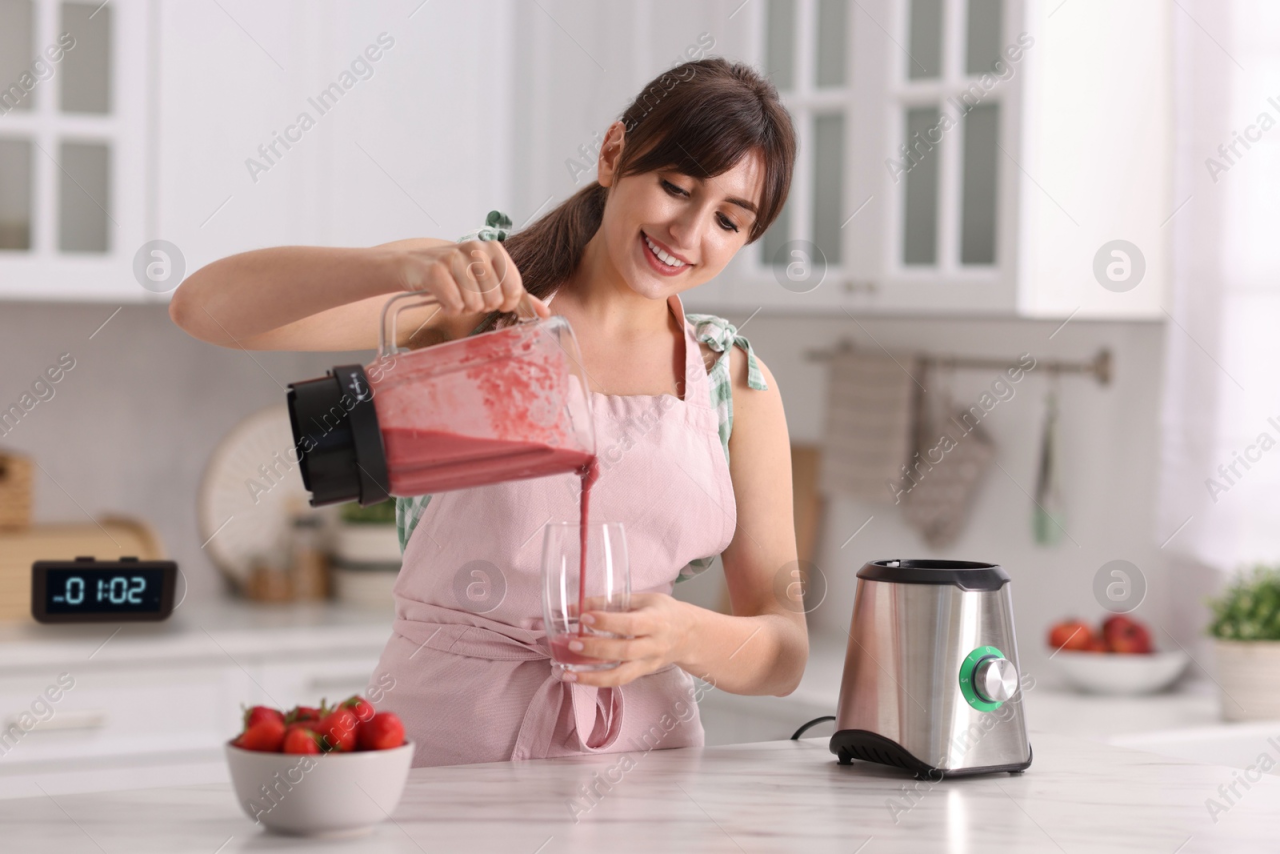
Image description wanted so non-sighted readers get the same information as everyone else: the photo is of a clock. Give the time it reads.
1:02
